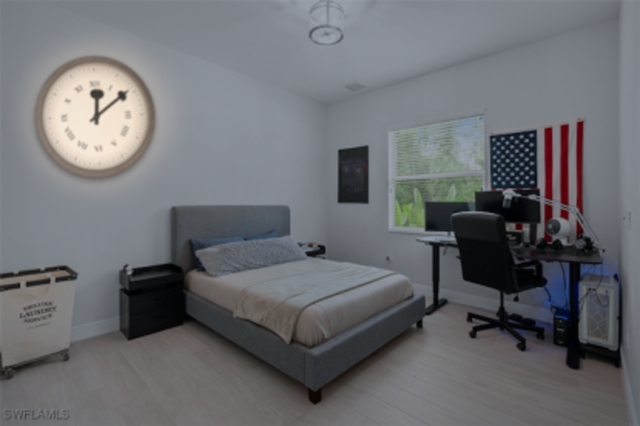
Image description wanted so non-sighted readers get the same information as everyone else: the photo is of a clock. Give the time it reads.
12:09
